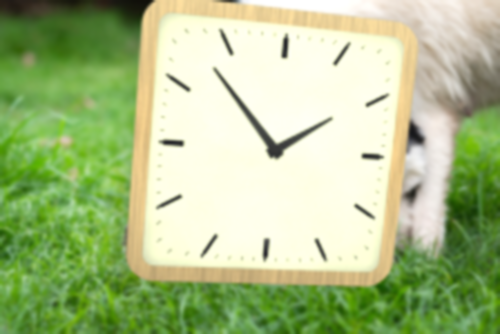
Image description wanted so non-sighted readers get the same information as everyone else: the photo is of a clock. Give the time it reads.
1:53
